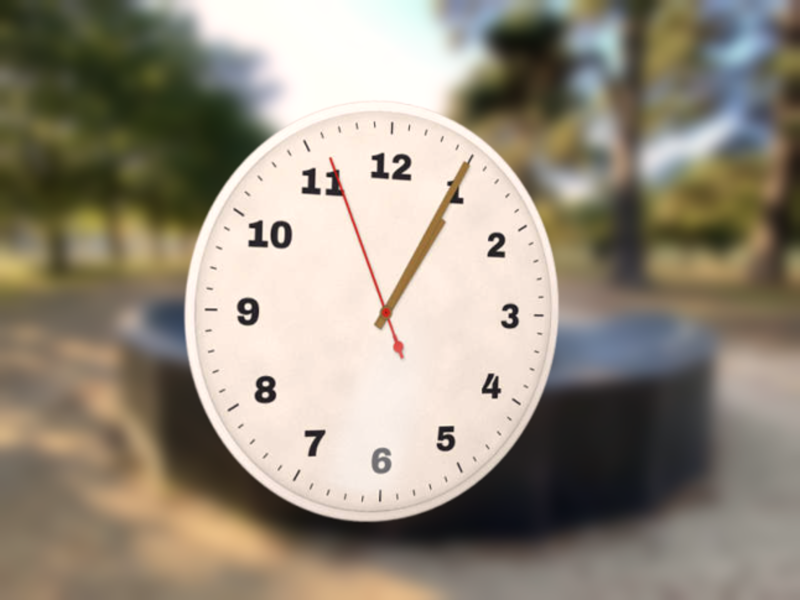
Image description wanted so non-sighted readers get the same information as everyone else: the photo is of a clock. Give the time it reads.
1:04:56
